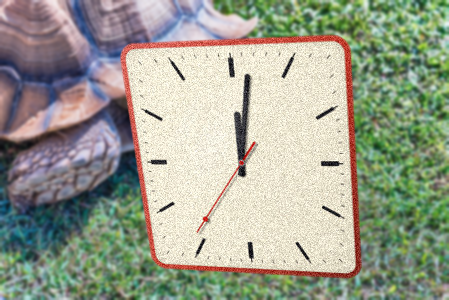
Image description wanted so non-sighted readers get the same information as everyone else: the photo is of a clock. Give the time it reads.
12:01:36
